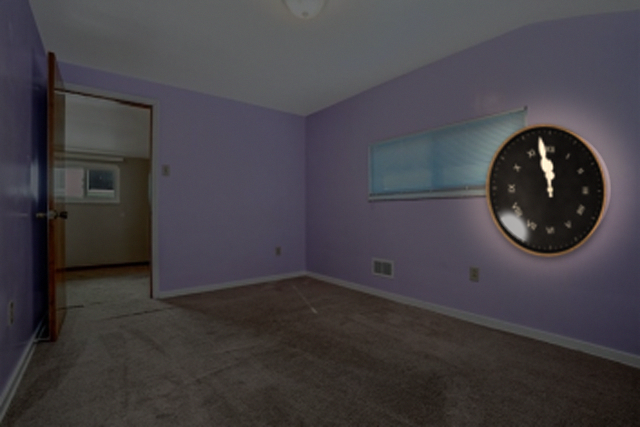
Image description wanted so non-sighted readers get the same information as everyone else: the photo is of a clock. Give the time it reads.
11:58
